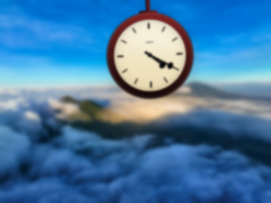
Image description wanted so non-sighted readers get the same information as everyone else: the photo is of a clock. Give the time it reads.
4:20
